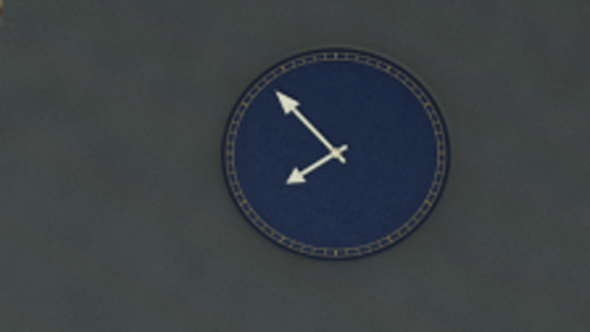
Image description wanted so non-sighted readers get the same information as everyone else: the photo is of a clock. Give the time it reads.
7:53
